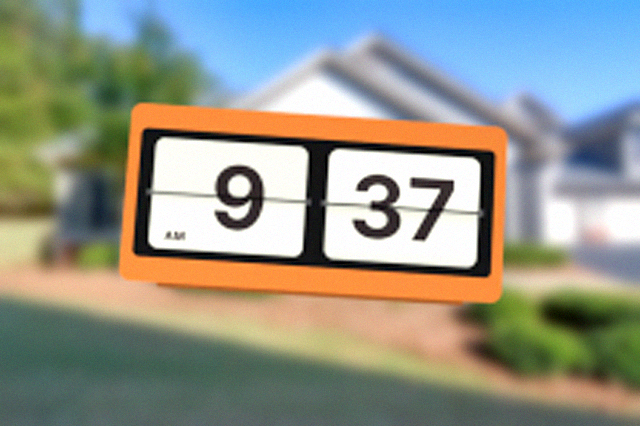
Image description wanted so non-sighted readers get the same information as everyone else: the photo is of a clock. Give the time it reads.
9:37
